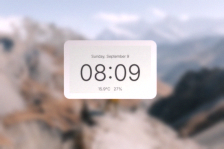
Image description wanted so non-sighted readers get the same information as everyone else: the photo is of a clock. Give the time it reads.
8:09
